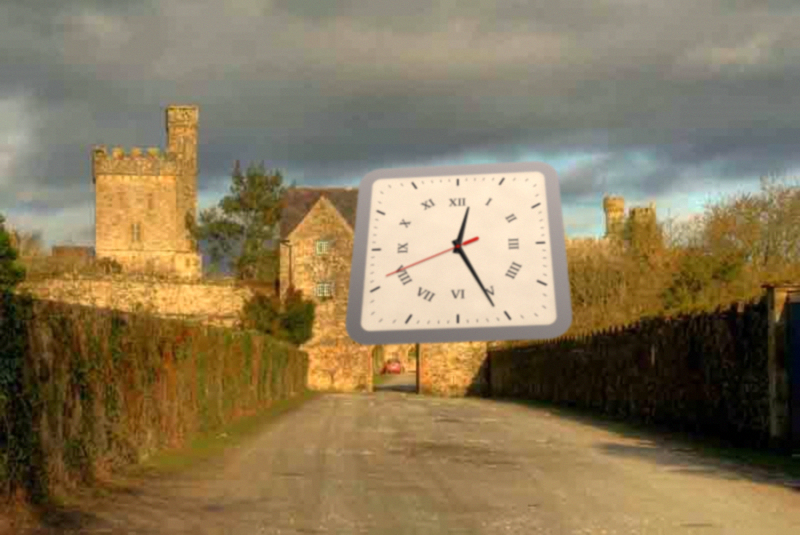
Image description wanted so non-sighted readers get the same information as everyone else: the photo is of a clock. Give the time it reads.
12:25:41
